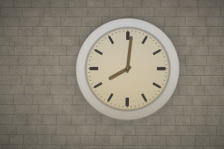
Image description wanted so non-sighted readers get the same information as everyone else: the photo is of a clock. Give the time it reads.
8:01
